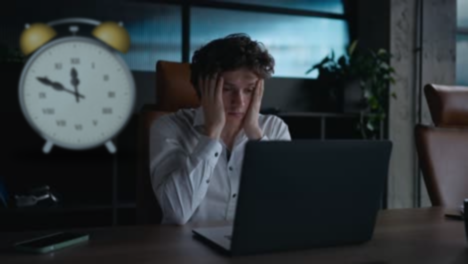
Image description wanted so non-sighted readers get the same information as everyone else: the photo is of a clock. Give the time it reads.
11:49
